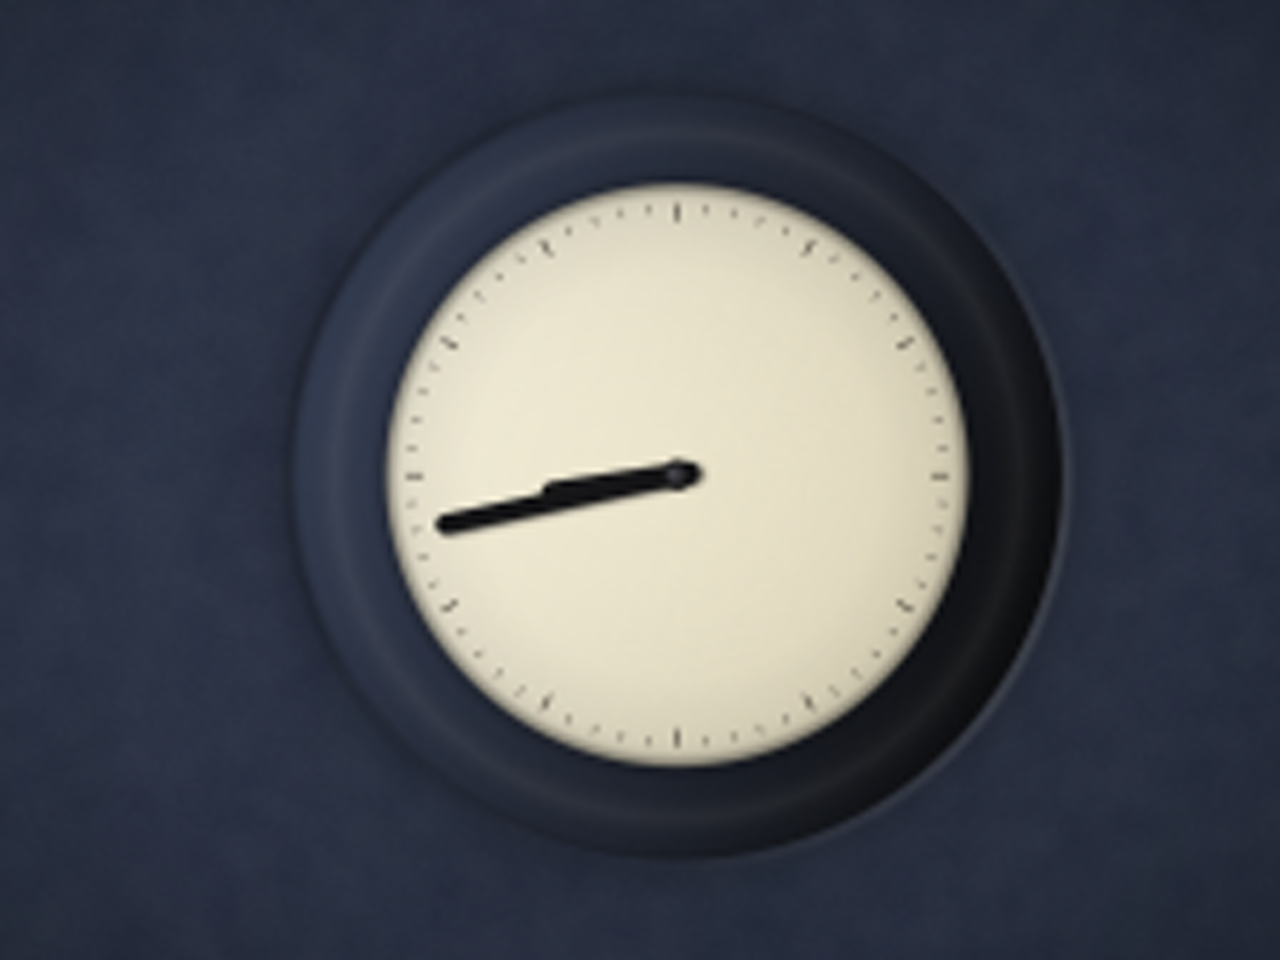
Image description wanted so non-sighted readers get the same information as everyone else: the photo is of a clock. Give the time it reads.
8:43
